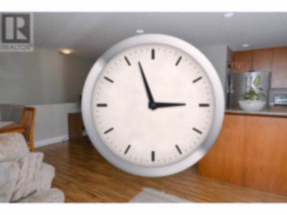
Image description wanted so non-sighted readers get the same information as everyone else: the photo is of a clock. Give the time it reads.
2:57
